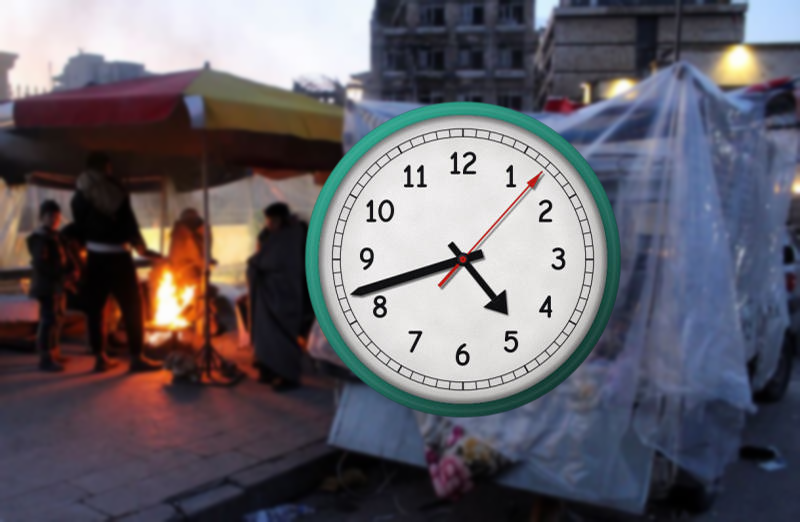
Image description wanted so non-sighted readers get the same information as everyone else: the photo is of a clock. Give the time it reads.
4:42:07
